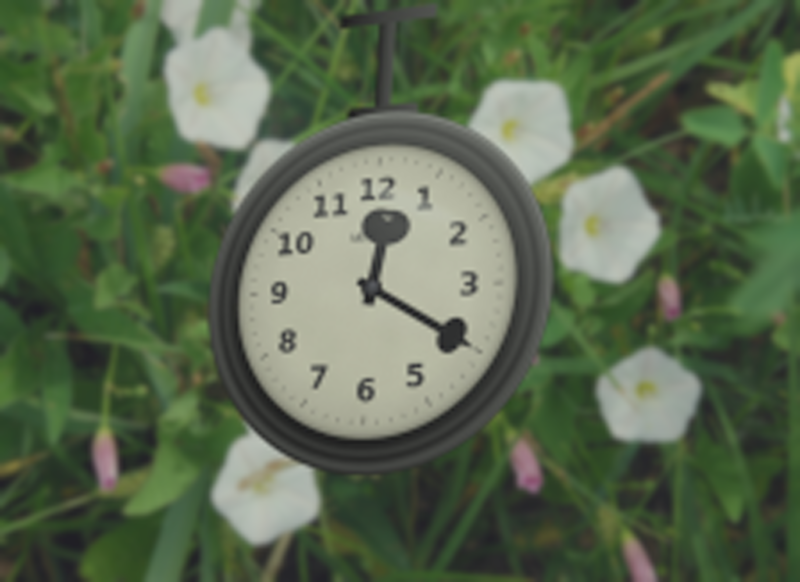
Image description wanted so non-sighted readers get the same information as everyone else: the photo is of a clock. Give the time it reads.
12:20
